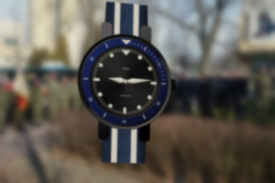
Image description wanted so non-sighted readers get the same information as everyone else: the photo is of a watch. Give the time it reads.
9:14
